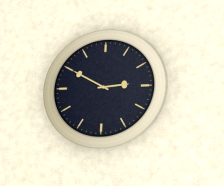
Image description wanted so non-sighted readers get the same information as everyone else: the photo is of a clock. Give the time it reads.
2:50
